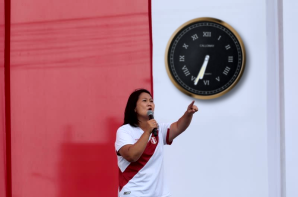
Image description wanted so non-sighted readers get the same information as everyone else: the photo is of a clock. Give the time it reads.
6:34
